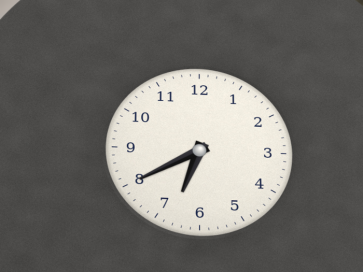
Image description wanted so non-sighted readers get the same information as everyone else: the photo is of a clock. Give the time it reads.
6:40
